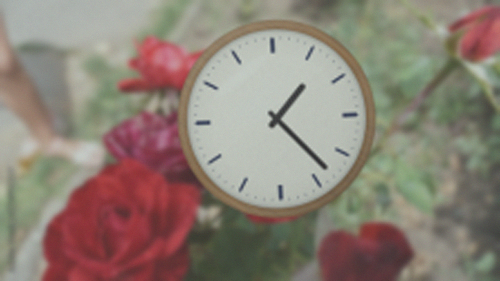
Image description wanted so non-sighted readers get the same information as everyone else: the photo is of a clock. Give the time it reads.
1:23
